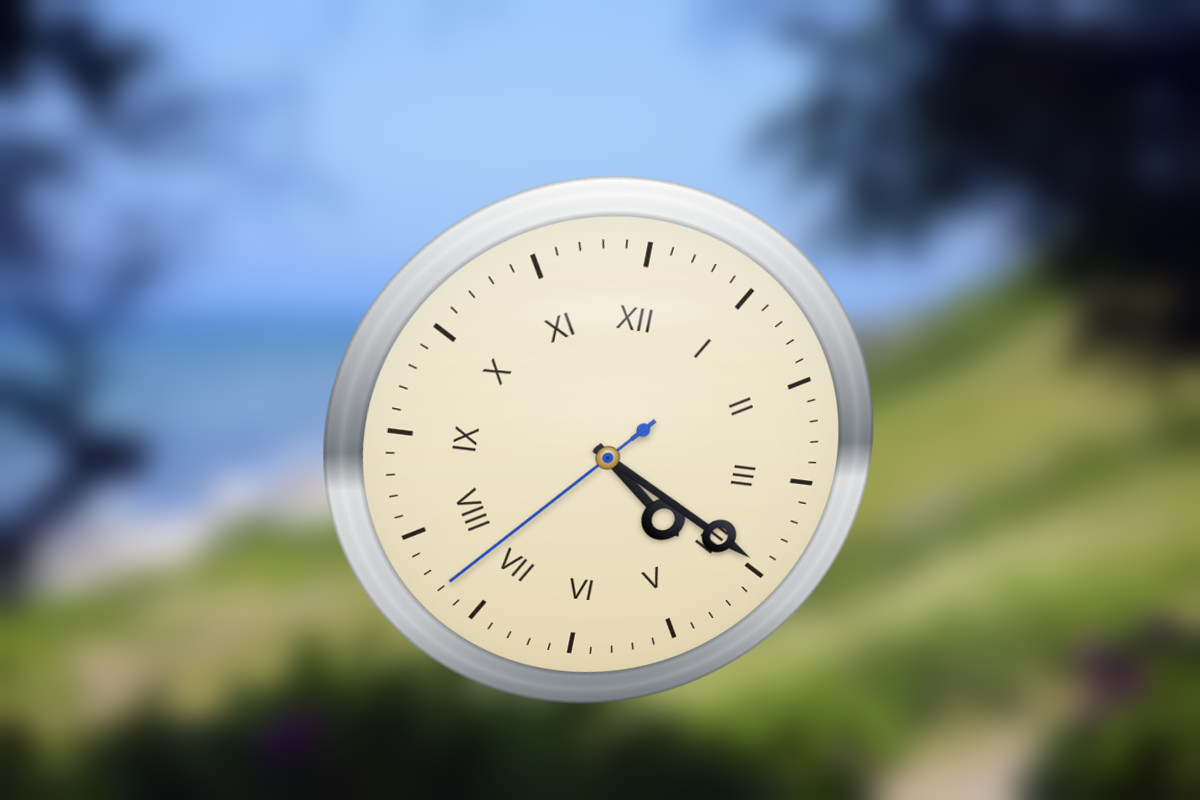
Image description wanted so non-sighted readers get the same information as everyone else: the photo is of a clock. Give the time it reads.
4:19:37
